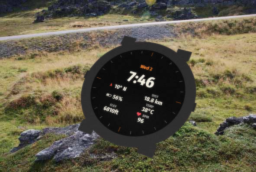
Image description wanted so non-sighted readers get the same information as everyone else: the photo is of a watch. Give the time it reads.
7:46
